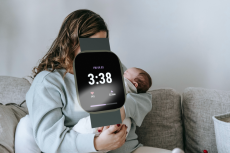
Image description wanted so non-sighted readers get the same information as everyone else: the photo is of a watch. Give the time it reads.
3:38
